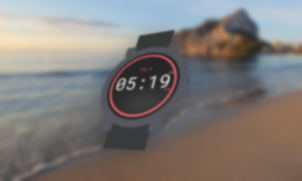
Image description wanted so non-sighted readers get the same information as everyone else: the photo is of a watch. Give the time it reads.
5:19
